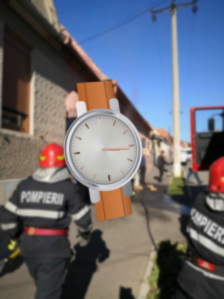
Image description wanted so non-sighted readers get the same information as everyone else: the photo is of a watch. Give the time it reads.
3:16
